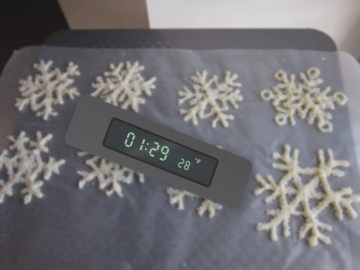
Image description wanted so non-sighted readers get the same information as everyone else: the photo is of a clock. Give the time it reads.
1:29
